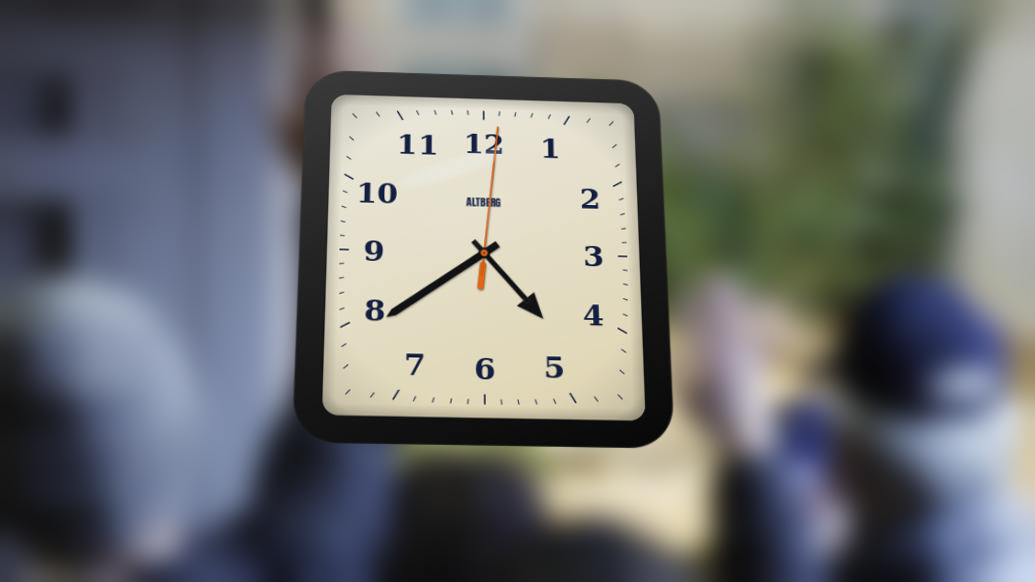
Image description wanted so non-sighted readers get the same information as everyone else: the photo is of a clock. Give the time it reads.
4:39:01
